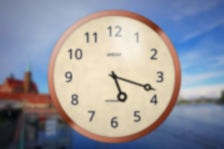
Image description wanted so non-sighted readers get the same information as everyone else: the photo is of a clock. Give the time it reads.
5:18
